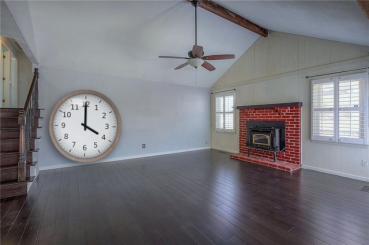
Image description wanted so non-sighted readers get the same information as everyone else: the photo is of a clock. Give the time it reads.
4:00
